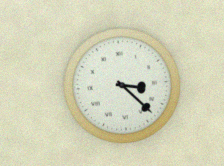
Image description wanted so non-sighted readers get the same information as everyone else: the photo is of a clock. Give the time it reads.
3:23
